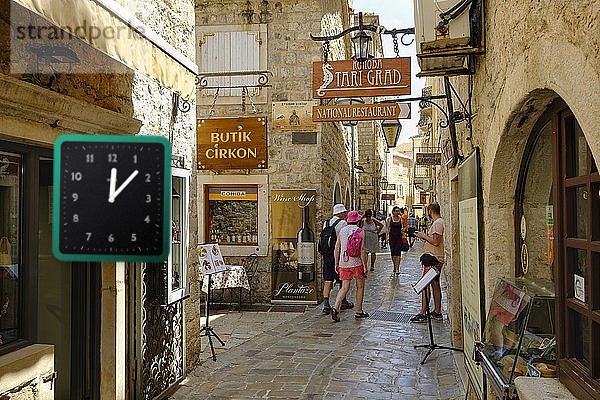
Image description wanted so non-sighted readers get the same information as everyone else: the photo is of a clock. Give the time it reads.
12:07
